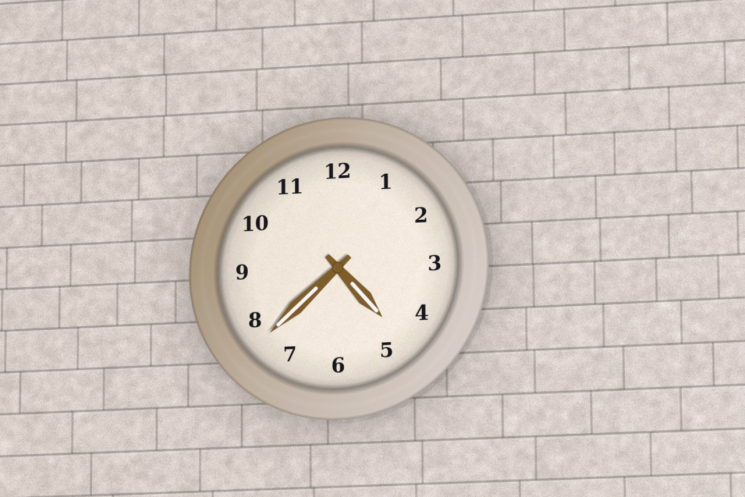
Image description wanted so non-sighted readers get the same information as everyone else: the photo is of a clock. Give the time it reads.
4:38
